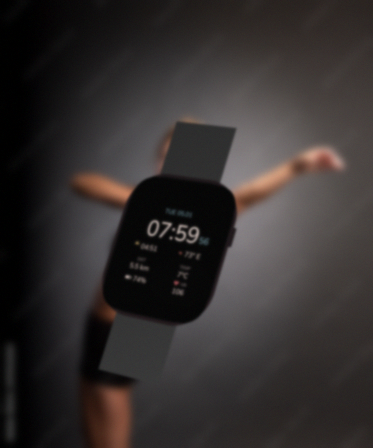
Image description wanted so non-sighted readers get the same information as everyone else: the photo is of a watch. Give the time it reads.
7:59
